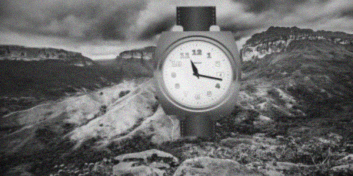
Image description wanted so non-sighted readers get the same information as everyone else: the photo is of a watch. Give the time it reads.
11:17
